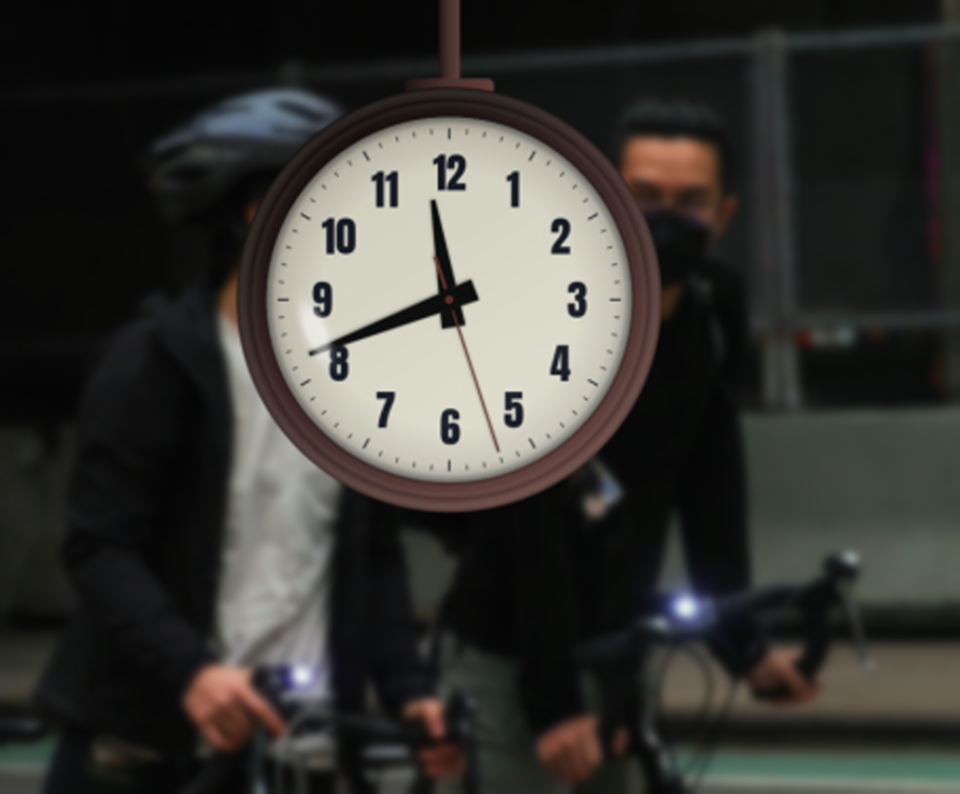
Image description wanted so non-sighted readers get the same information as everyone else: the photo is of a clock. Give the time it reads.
11:41:27
